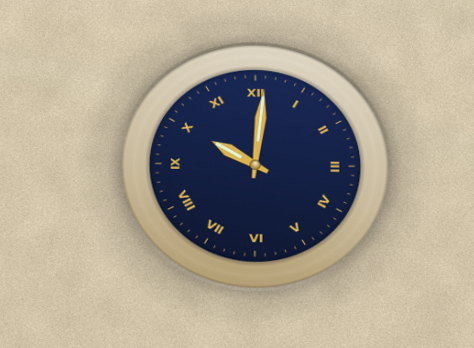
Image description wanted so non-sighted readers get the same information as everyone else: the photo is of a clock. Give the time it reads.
10:01
